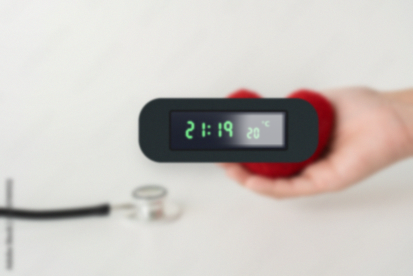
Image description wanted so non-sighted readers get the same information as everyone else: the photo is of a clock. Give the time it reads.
21:19
